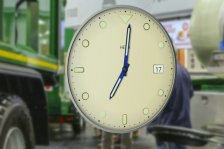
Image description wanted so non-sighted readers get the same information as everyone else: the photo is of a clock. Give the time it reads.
7:01
